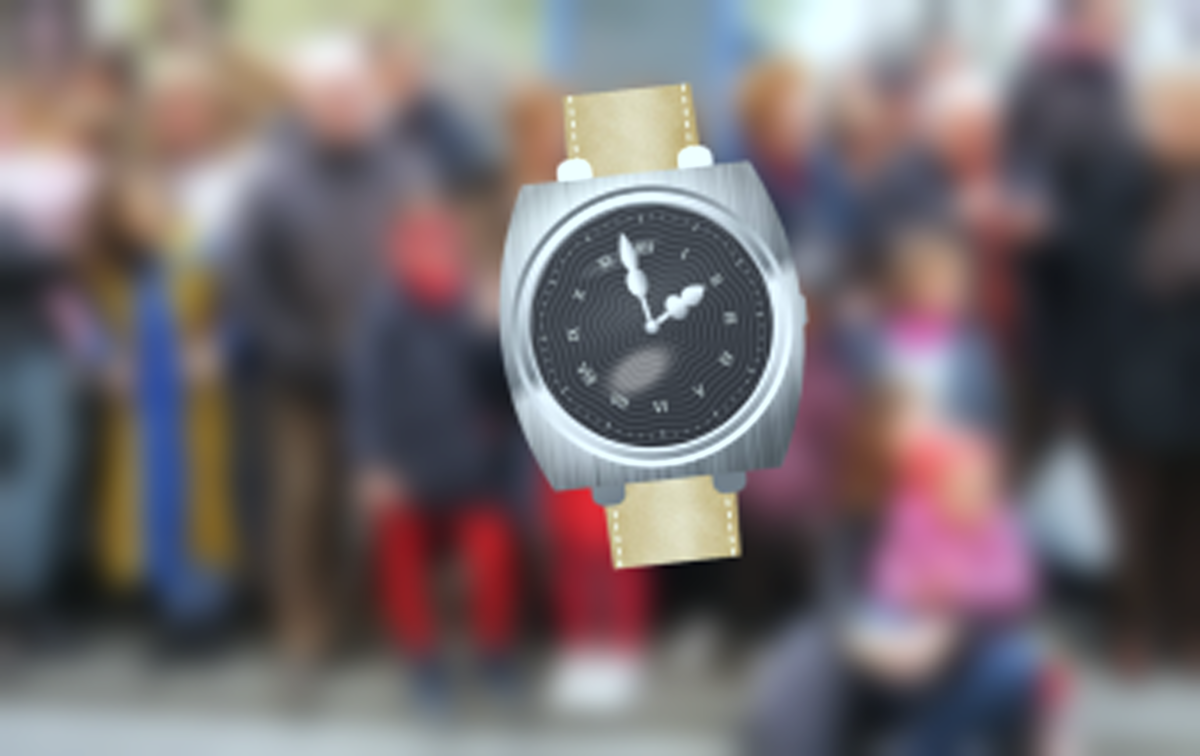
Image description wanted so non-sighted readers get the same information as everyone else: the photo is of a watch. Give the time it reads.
1:58
